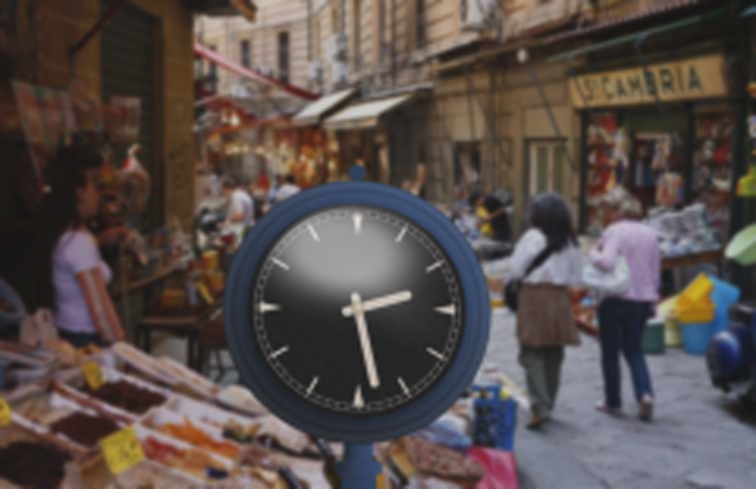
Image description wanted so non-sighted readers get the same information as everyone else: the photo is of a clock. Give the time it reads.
2:28
